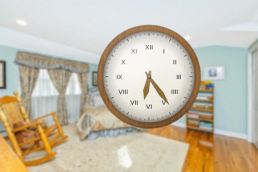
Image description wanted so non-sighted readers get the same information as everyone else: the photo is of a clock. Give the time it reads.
6:24
